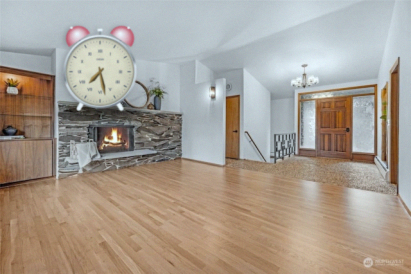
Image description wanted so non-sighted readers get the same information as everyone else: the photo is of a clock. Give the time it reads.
7:28
